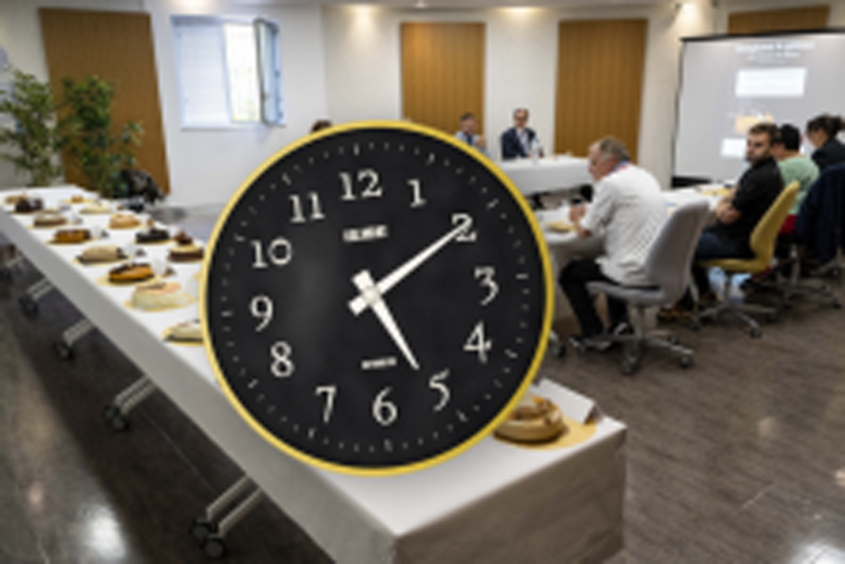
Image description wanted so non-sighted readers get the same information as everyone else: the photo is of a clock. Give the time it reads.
5:10
